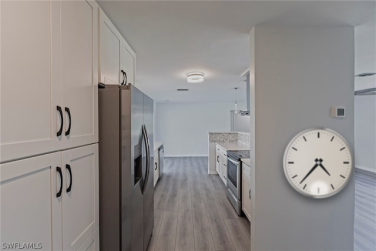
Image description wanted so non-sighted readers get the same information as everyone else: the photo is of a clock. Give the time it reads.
4:37
